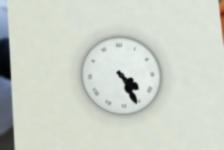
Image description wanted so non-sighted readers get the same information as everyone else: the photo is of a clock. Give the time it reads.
4:26
